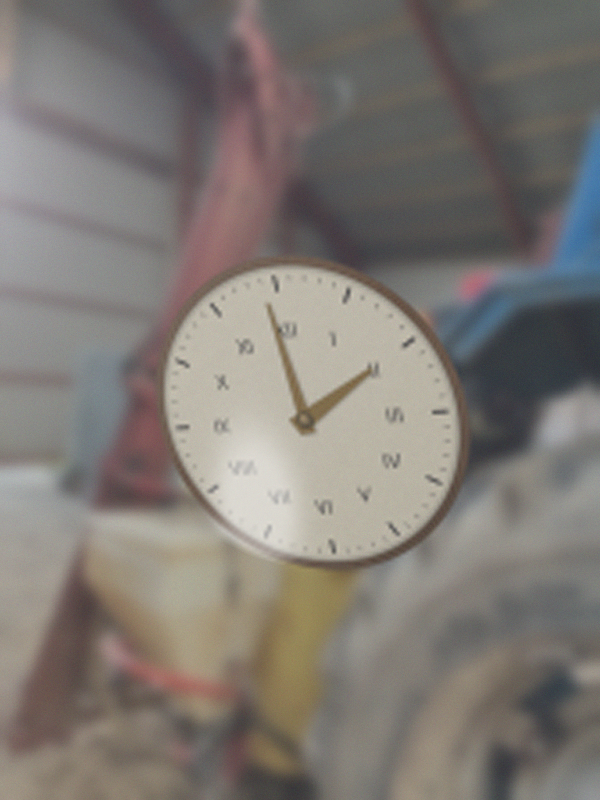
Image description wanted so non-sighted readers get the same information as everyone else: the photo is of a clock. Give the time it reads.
1:59
